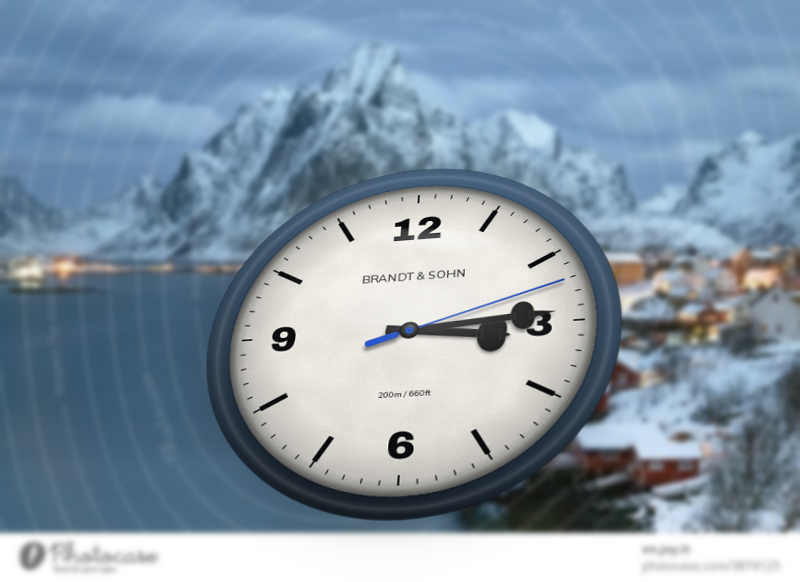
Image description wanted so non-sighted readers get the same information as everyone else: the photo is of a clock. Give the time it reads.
3:14:12
